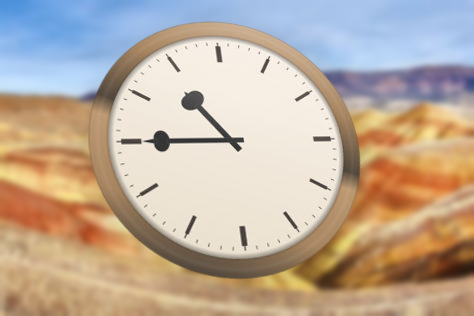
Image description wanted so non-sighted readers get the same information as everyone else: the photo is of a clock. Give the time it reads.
10:45
